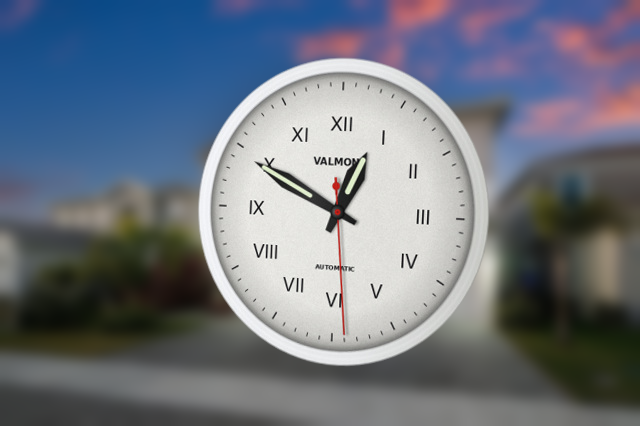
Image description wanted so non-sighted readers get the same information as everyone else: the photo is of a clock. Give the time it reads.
12:49:29
